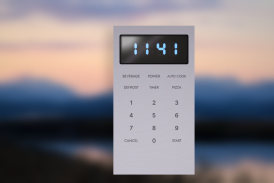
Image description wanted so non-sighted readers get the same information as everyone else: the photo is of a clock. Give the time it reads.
11:41
